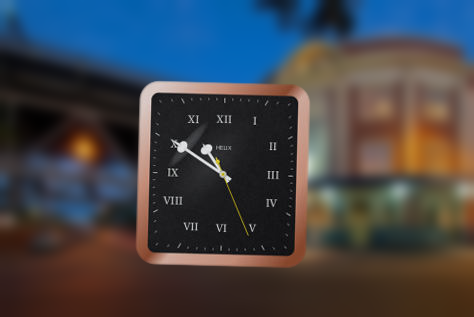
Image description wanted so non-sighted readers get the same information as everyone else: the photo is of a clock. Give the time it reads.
10:50:26
